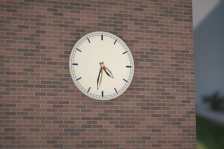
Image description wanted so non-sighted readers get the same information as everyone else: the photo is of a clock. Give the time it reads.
4:32
